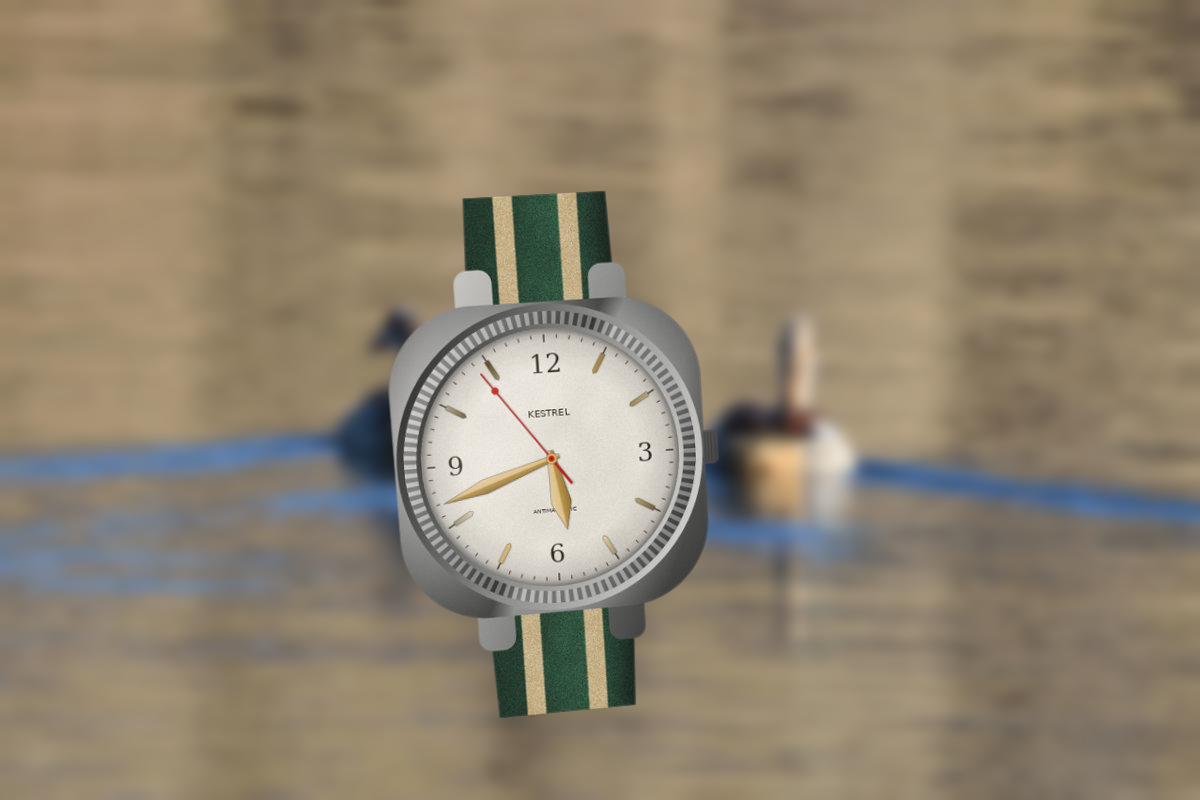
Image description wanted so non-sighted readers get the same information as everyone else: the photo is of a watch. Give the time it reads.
5:41:54
